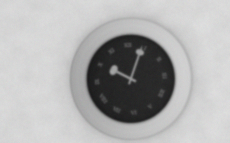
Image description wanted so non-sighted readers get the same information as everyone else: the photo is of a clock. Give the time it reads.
10:04
